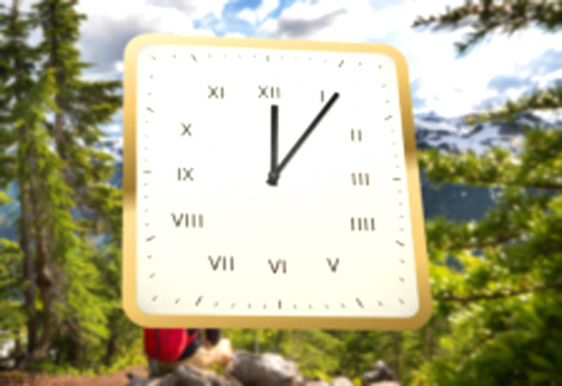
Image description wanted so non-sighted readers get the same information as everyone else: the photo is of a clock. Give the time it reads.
12:06
